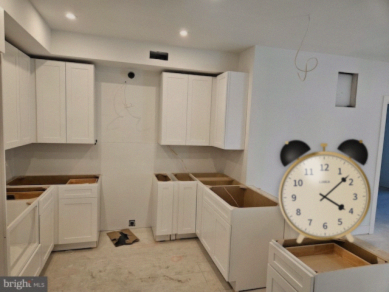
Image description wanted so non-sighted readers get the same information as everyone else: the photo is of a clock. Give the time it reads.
4:08
